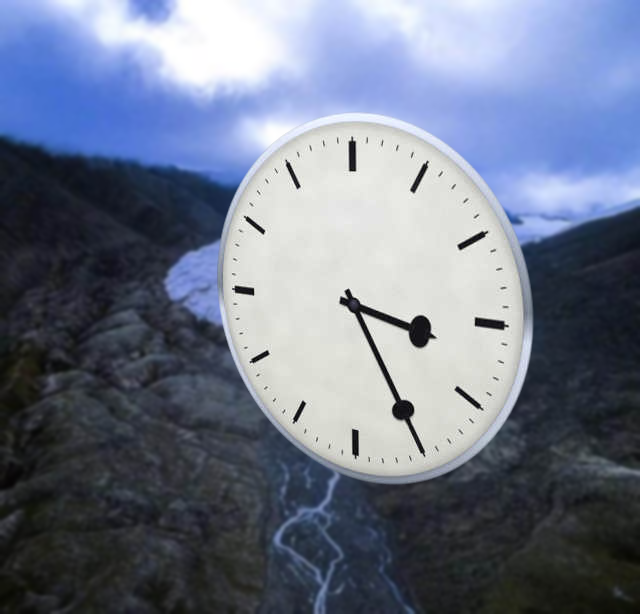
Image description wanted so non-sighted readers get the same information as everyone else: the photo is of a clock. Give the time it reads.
3:25
